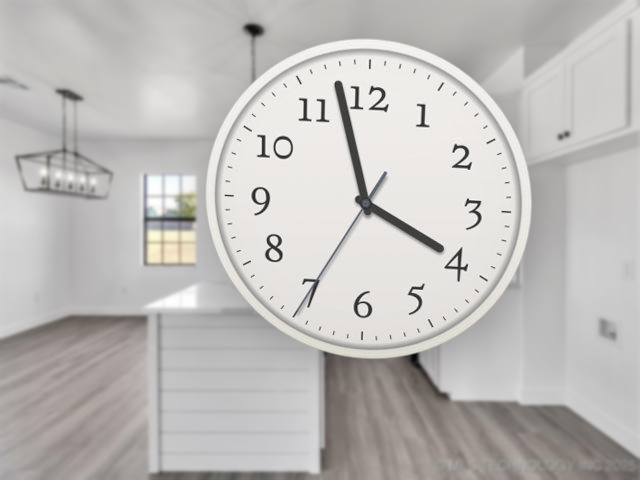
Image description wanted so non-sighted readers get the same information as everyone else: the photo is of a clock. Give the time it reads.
3:57:35
